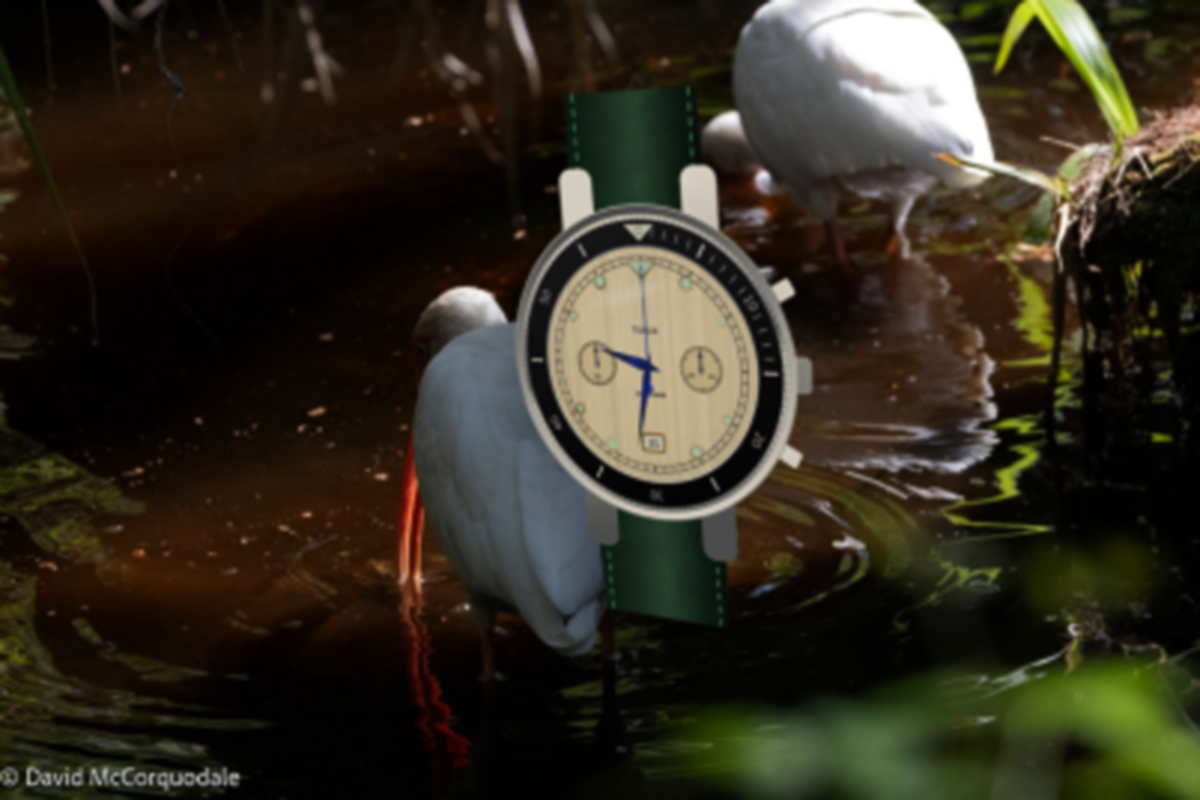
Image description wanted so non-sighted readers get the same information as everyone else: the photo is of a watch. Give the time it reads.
9:32
